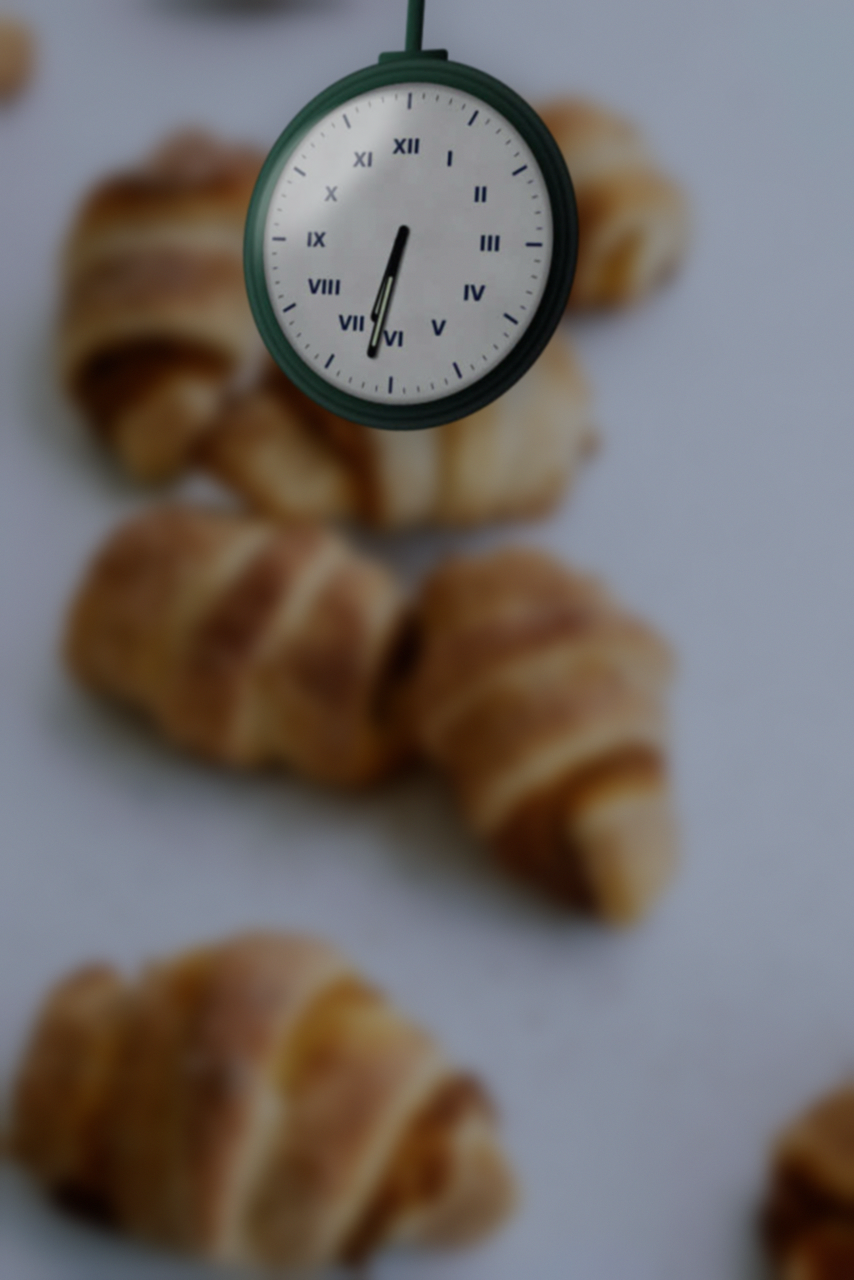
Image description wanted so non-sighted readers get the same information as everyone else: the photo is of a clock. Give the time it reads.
6:32
